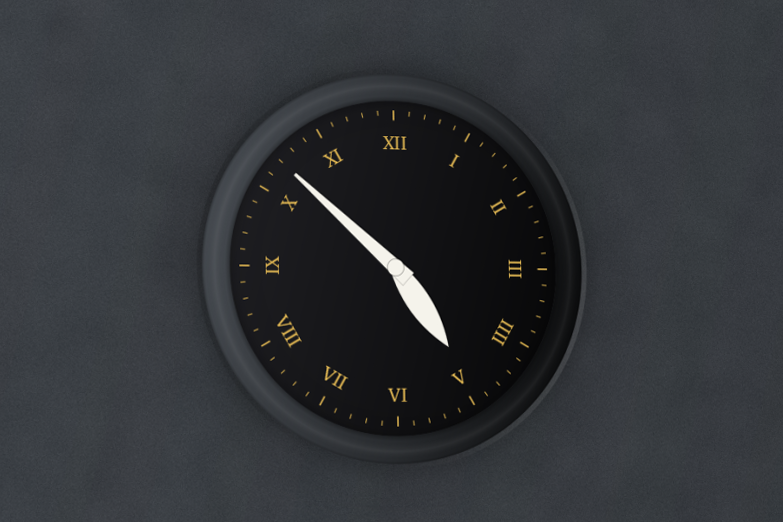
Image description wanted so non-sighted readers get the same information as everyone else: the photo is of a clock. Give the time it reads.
4:52
